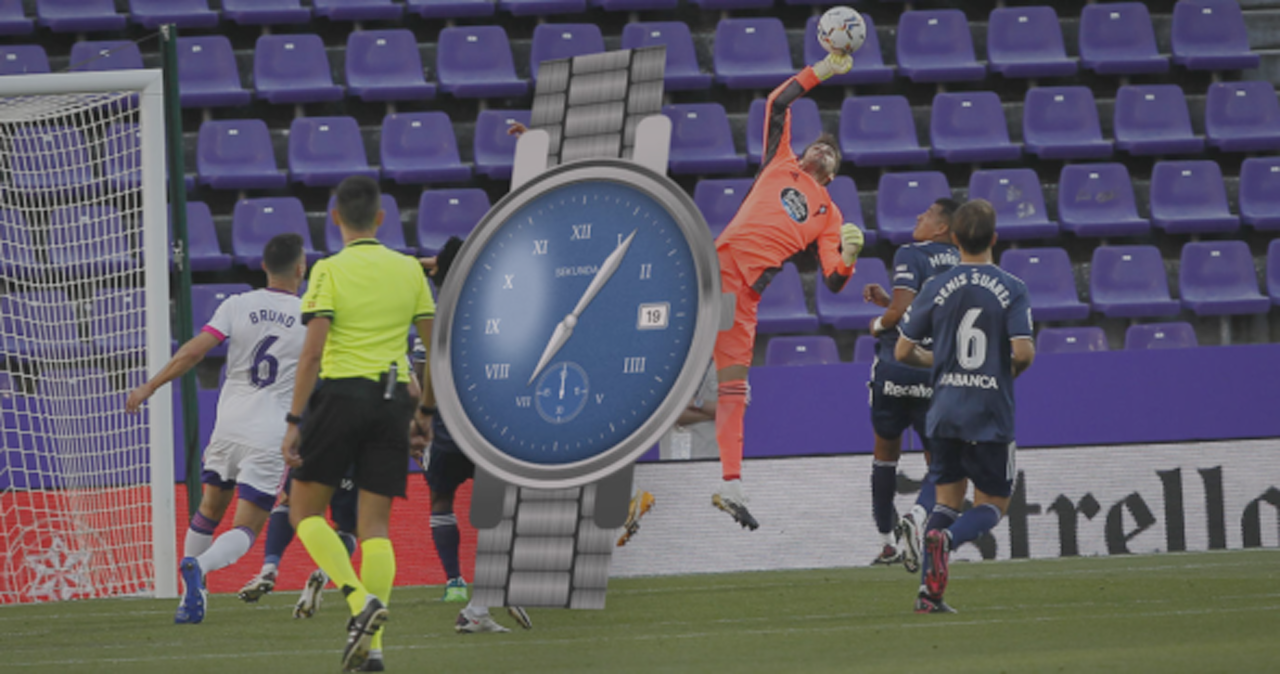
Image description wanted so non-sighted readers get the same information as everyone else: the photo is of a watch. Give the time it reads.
7:06
